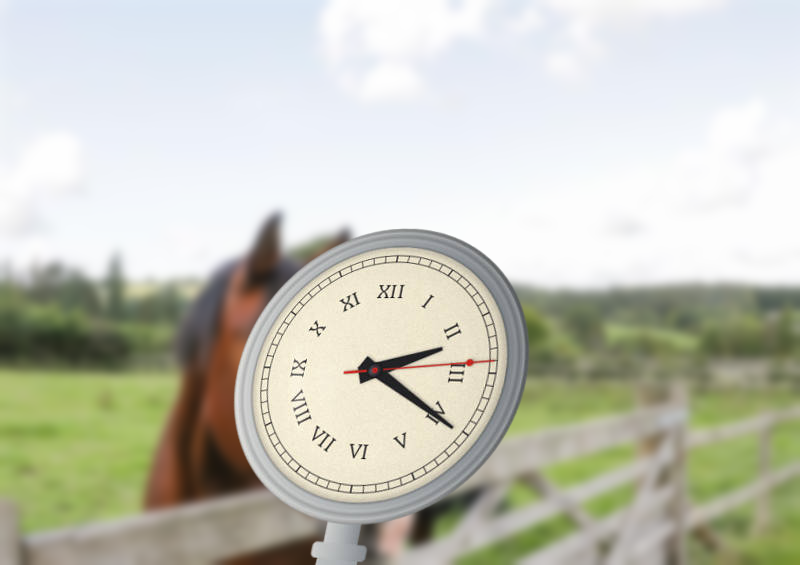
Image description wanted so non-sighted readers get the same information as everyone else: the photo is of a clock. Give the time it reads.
2:20:14
